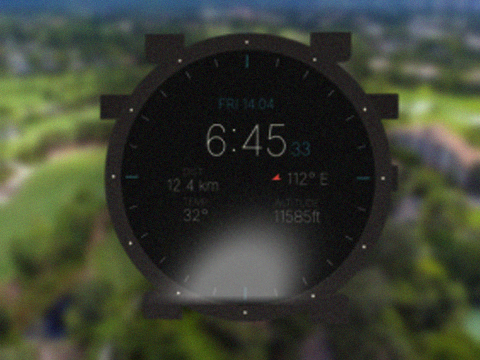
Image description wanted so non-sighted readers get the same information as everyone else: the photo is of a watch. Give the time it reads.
6:45:33
